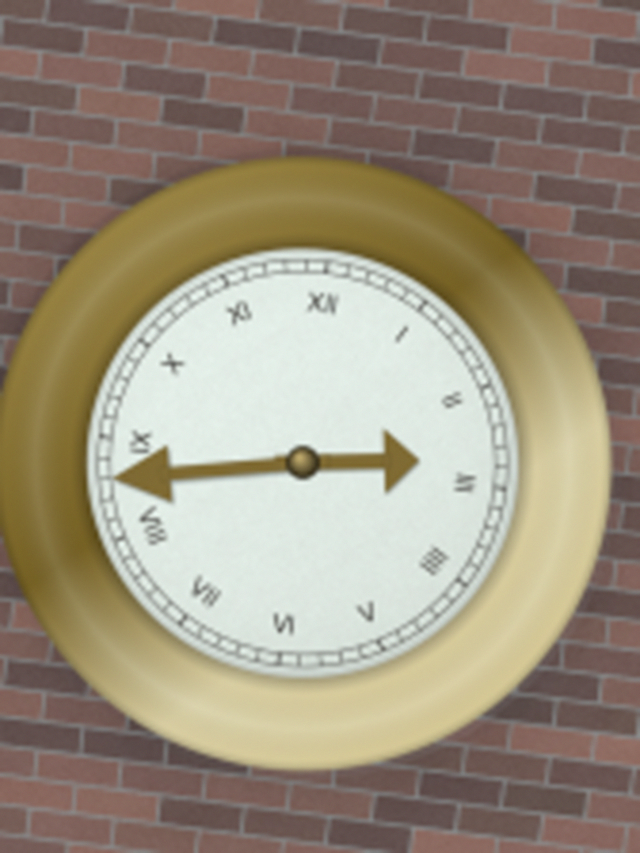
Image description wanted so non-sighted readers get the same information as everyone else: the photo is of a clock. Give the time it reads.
2:43
